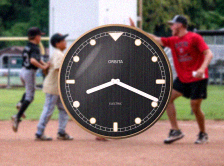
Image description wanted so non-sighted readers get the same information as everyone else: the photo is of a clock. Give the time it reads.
8:19
